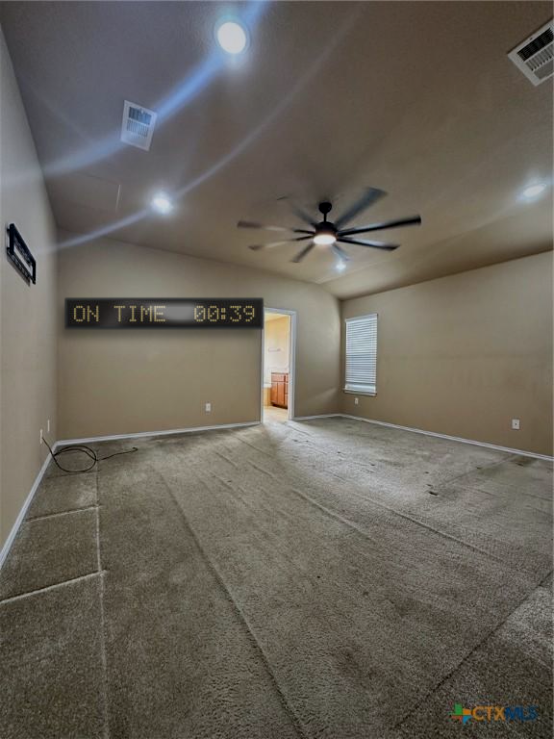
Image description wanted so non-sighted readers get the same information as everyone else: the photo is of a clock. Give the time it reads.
0:39
